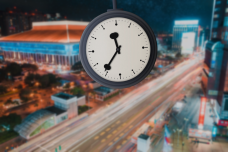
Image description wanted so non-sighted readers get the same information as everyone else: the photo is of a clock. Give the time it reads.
11:36
